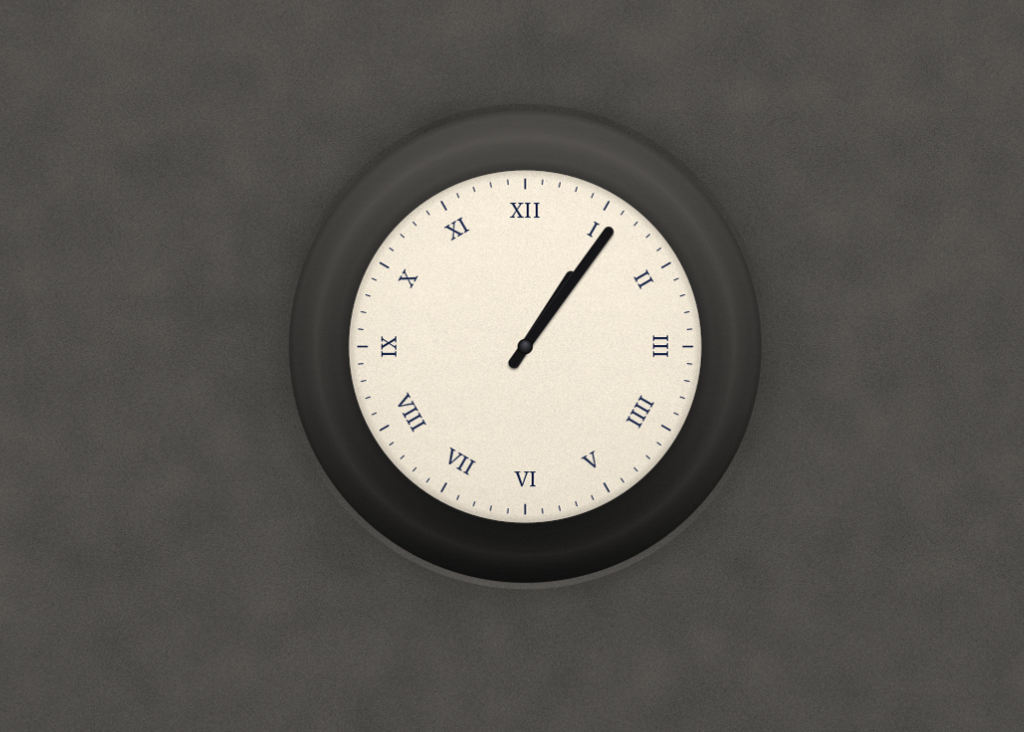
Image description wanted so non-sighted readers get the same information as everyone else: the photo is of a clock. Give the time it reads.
1:06
